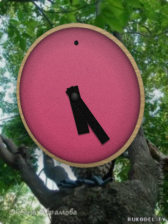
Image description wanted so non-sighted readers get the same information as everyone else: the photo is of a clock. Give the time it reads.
5:23
